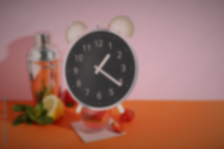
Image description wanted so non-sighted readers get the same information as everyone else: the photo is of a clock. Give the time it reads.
1:21
